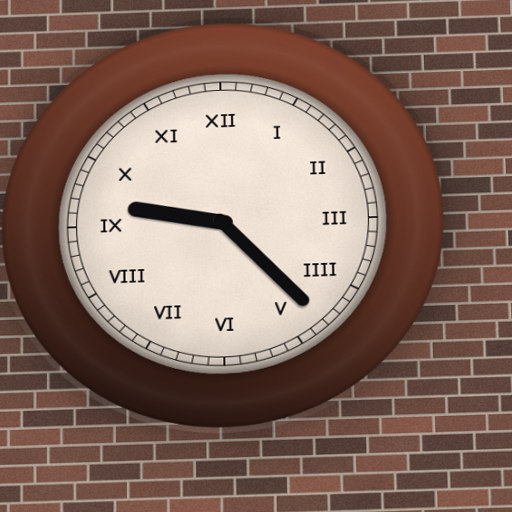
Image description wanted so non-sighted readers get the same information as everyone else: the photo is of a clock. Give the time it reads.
9:23
